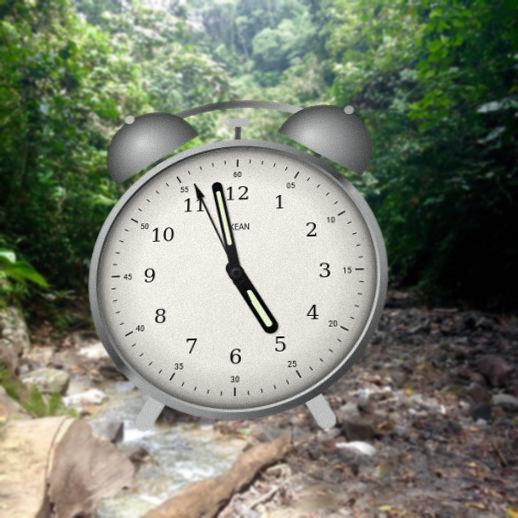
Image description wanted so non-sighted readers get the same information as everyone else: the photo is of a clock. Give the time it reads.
4:57:56
